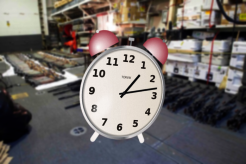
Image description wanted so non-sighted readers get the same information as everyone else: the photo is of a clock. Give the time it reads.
1:13
